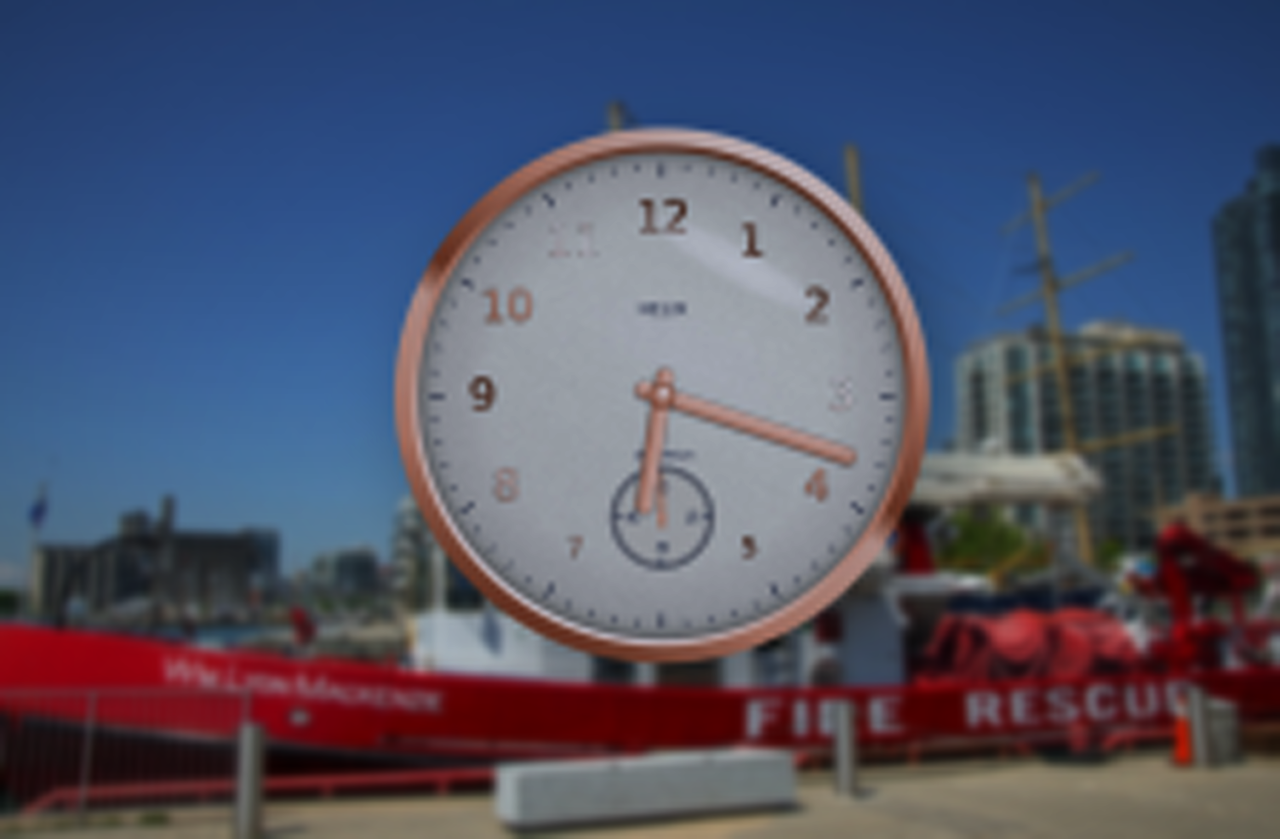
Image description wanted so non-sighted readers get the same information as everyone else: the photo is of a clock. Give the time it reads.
6:18
